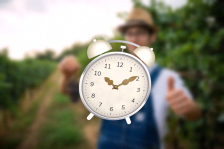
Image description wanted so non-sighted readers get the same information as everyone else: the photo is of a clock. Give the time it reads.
10:09
